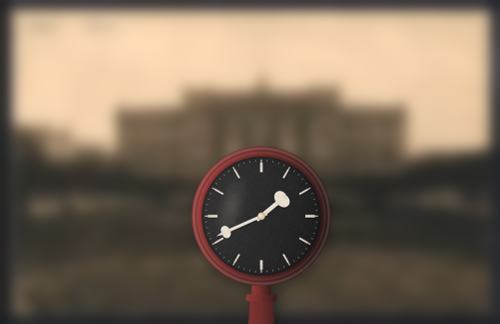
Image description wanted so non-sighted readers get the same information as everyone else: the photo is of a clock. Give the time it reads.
1:41
